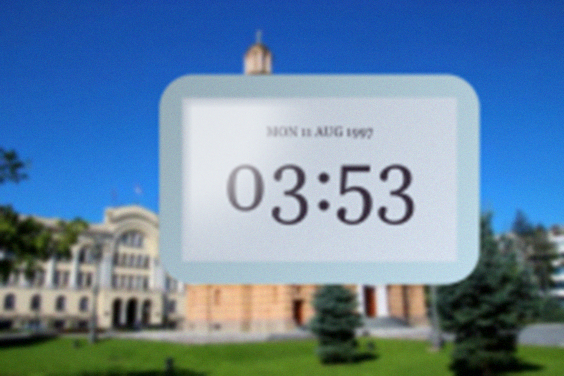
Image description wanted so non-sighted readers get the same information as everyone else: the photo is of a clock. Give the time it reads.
3:53
